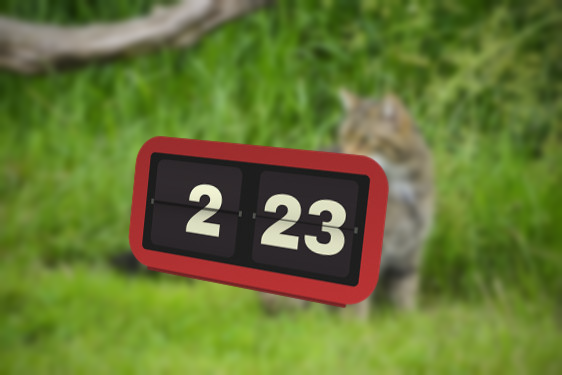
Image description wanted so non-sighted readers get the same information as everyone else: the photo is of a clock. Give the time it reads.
2:23
